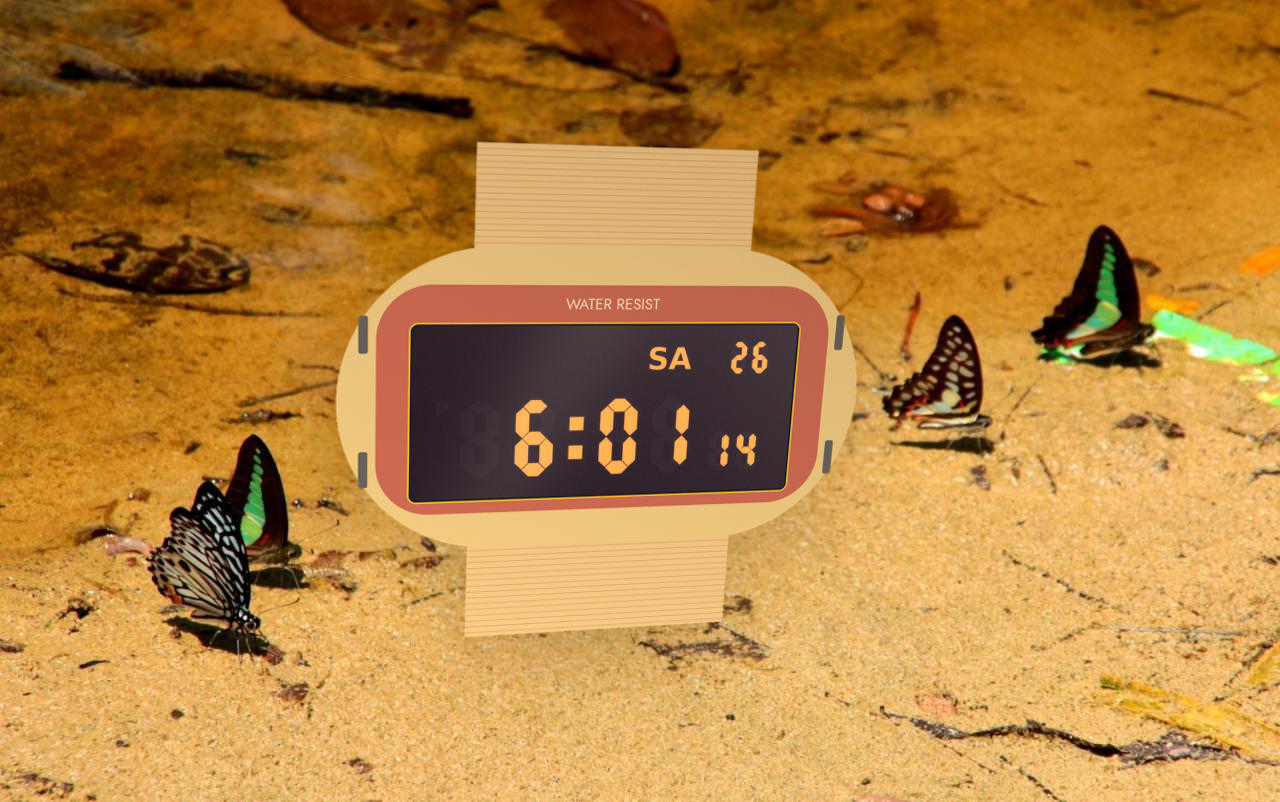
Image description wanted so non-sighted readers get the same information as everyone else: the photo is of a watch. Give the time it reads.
6:01:14
